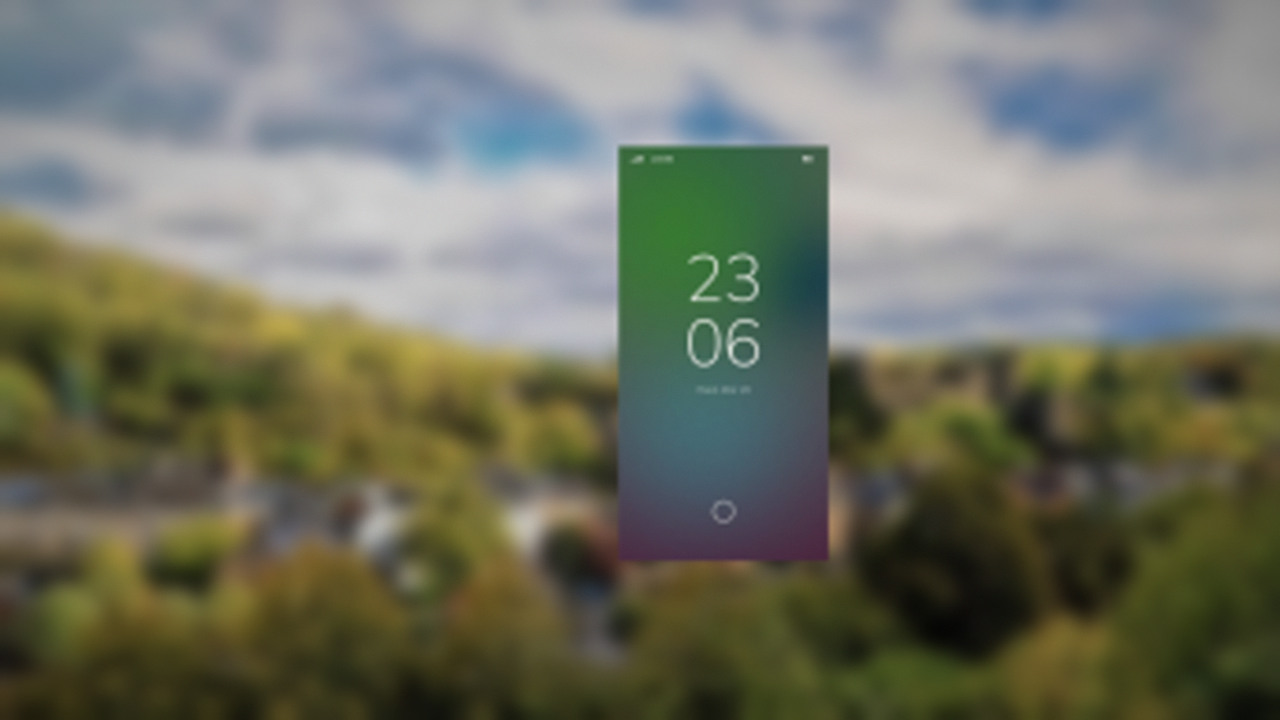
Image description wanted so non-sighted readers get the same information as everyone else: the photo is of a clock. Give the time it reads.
23:06
